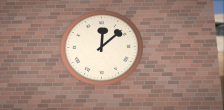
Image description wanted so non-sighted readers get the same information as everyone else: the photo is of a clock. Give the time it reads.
12:08
